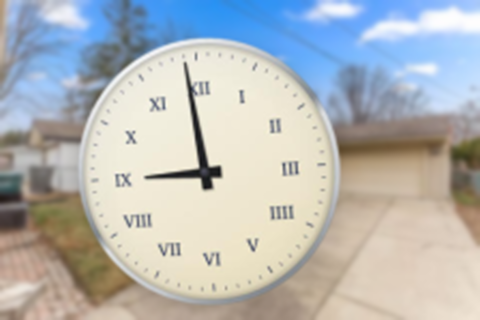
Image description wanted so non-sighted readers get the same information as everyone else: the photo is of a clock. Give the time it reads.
8:59
